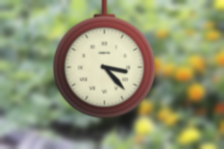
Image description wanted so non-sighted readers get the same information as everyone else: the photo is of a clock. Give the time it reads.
3:23
